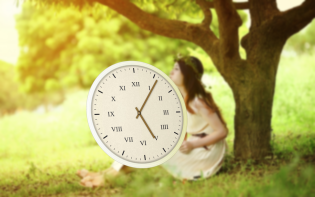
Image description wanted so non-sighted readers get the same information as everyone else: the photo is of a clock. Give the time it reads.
5:06
